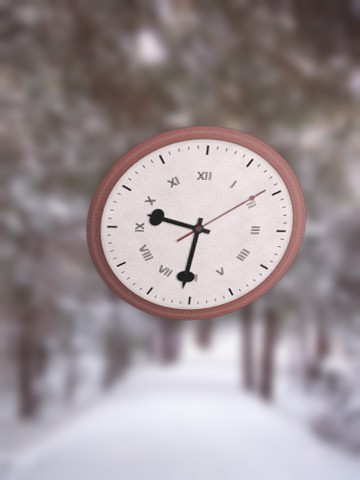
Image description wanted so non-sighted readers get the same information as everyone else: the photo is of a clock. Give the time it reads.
9:31:09
